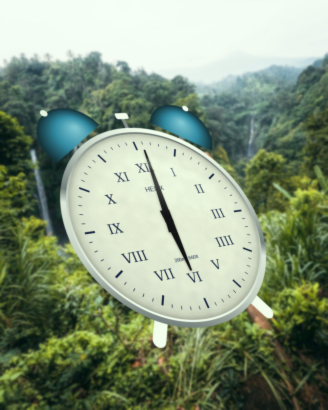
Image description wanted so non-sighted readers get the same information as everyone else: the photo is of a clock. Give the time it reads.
6:01
